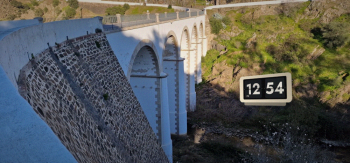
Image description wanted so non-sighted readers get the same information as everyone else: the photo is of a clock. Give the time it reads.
12:54
